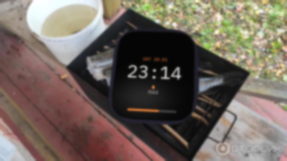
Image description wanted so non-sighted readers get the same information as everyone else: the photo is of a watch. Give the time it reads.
23:14
